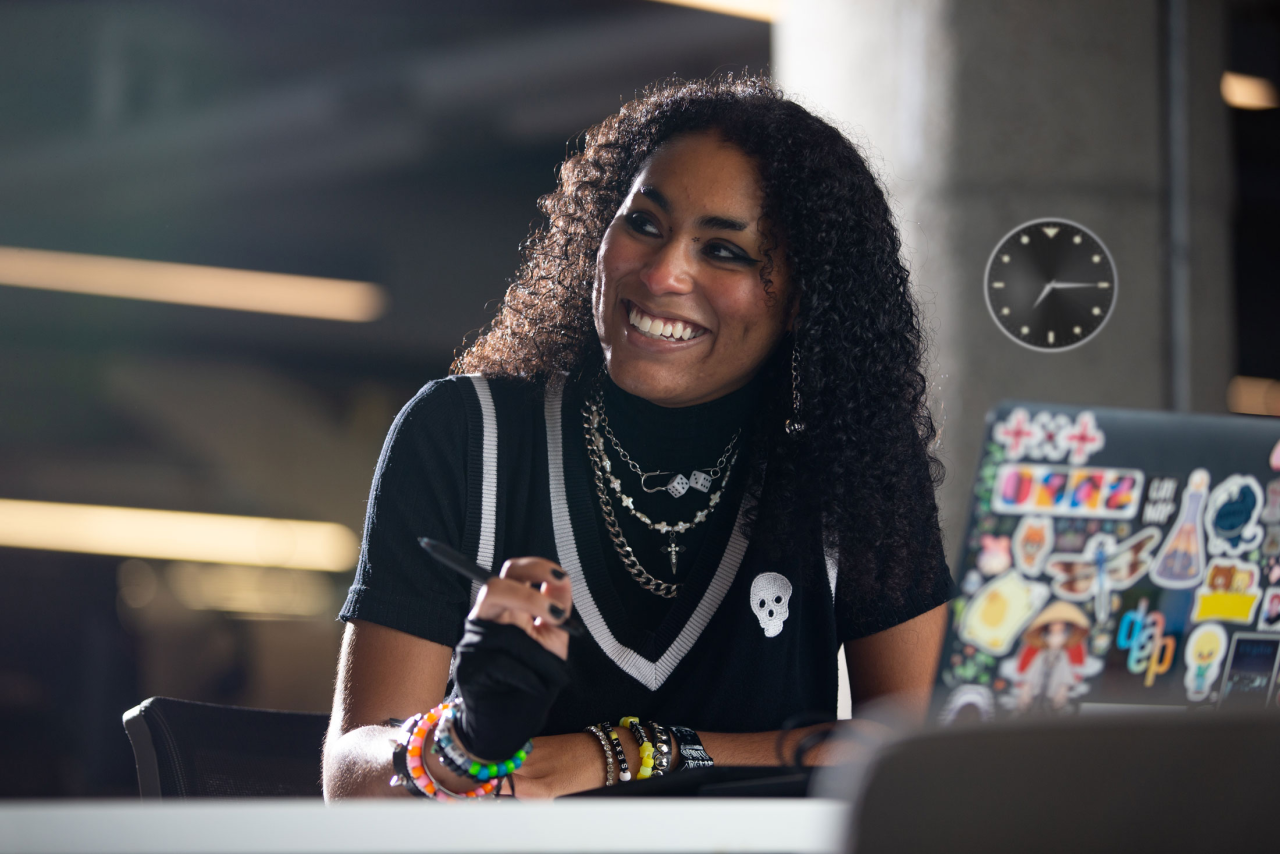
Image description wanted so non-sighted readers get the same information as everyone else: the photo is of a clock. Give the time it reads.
7:15
